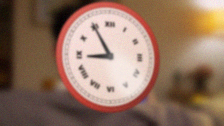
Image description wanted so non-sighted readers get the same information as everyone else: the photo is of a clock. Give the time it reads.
8:55
